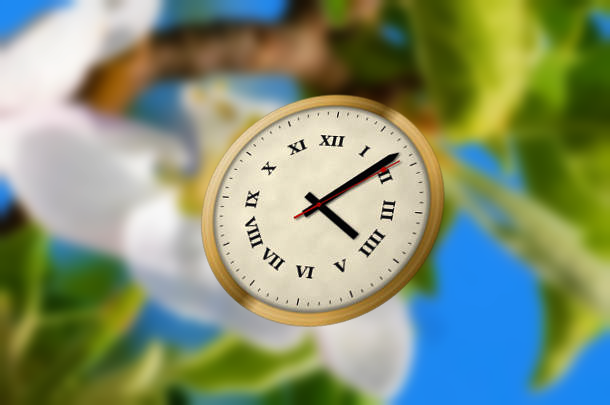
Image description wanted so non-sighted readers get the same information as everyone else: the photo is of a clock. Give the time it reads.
4:08:09
